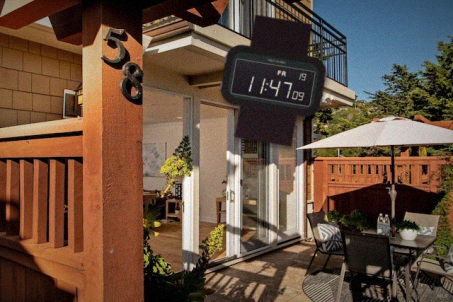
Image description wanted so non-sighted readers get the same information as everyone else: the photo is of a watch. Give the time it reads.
11:47
